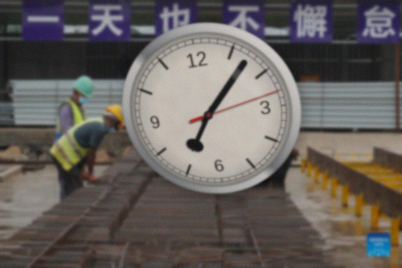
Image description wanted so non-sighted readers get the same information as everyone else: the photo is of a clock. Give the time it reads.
7:07:13
